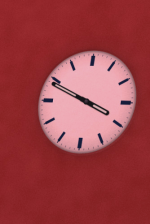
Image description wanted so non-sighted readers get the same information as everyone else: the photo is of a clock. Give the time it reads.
3:49
